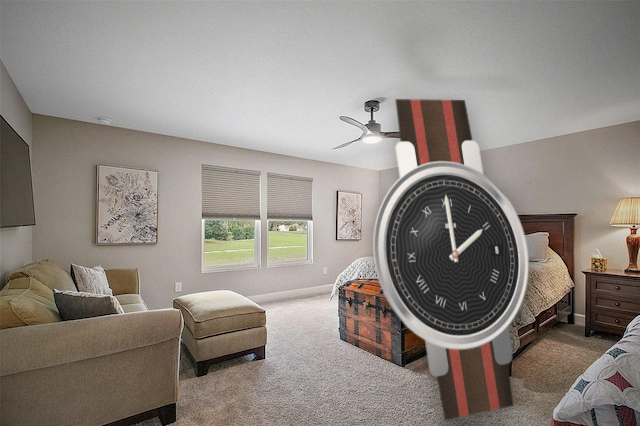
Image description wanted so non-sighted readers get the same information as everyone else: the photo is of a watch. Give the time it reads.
2:00
